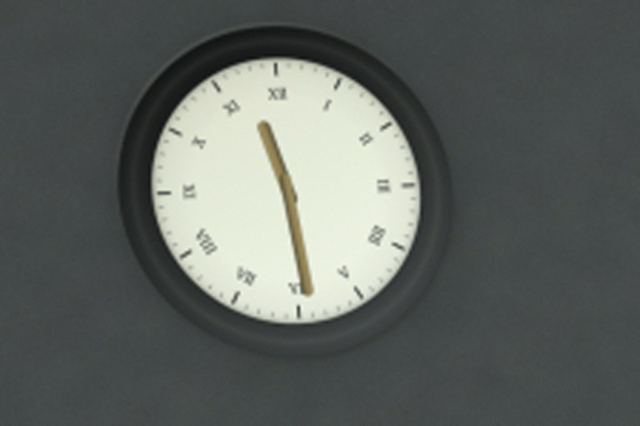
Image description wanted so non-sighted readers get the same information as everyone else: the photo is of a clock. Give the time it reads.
11:29
